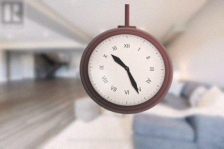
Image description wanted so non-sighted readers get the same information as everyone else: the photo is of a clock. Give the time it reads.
10:26
